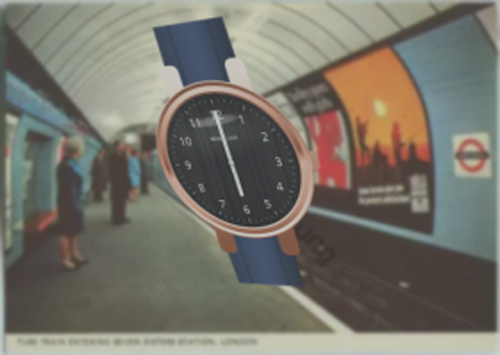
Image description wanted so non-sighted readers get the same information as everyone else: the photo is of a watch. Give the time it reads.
6:00
